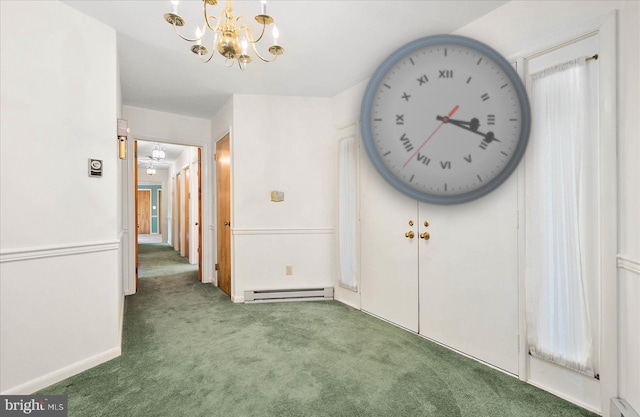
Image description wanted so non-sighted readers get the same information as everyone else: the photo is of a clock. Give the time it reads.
3:18:37
